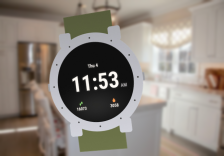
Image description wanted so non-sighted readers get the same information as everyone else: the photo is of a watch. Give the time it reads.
11:53
